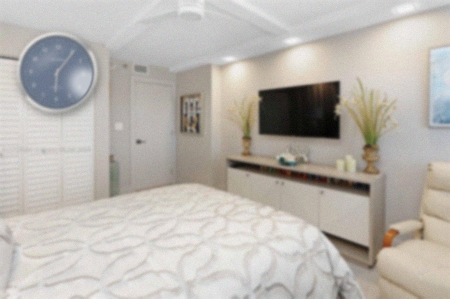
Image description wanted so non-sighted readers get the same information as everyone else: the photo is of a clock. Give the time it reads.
6:06
